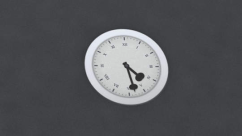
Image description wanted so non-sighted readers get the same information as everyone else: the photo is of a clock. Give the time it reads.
4:28
